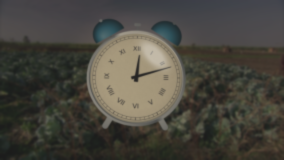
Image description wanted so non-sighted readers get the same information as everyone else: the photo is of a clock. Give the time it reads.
12:12
